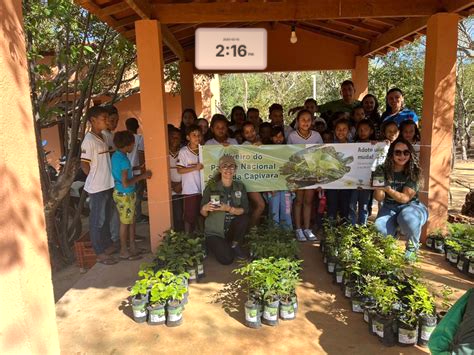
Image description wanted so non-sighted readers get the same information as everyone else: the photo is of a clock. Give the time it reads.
2:16
